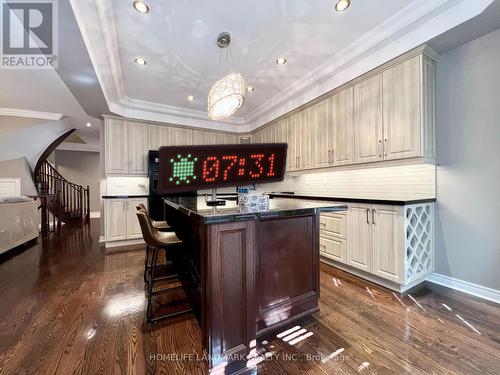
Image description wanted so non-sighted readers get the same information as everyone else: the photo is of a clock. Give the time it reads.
7:31
